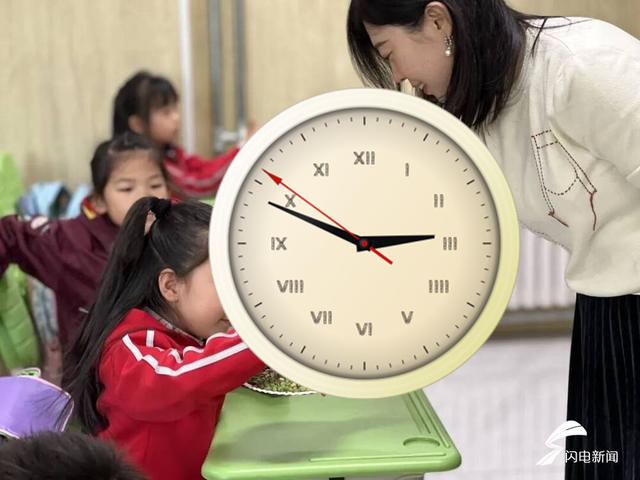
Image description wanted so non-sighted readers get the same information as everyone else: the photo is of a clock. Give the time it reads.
2:48:51
